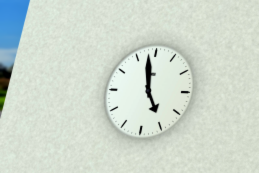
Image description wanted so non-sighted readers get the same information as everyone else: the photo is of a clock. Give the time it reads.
4:58
